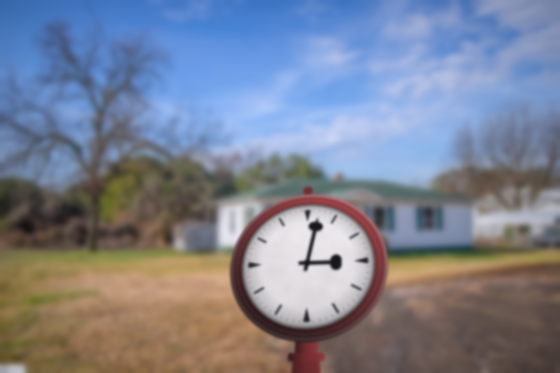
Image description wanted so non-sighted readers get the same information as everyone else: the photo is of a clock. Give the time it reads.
3:02
